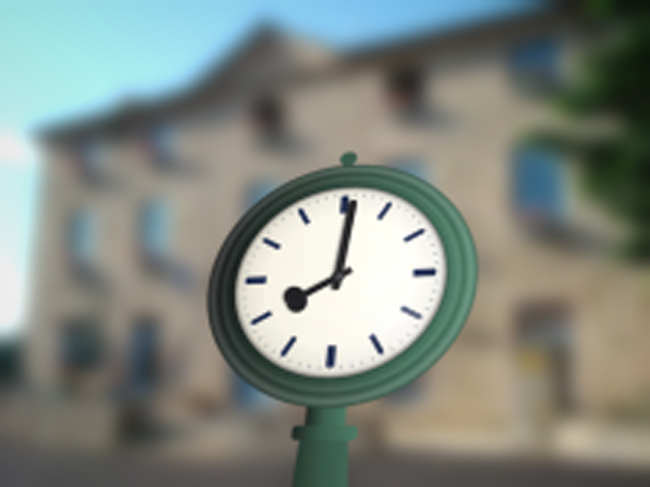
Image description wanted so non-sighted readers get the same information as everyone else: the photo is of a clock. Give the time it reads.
8:01
